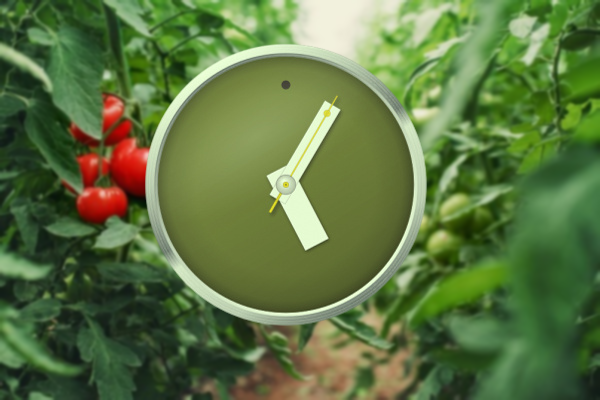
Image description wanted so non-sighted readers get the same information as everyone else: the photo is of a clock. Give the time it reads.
5:05:05
